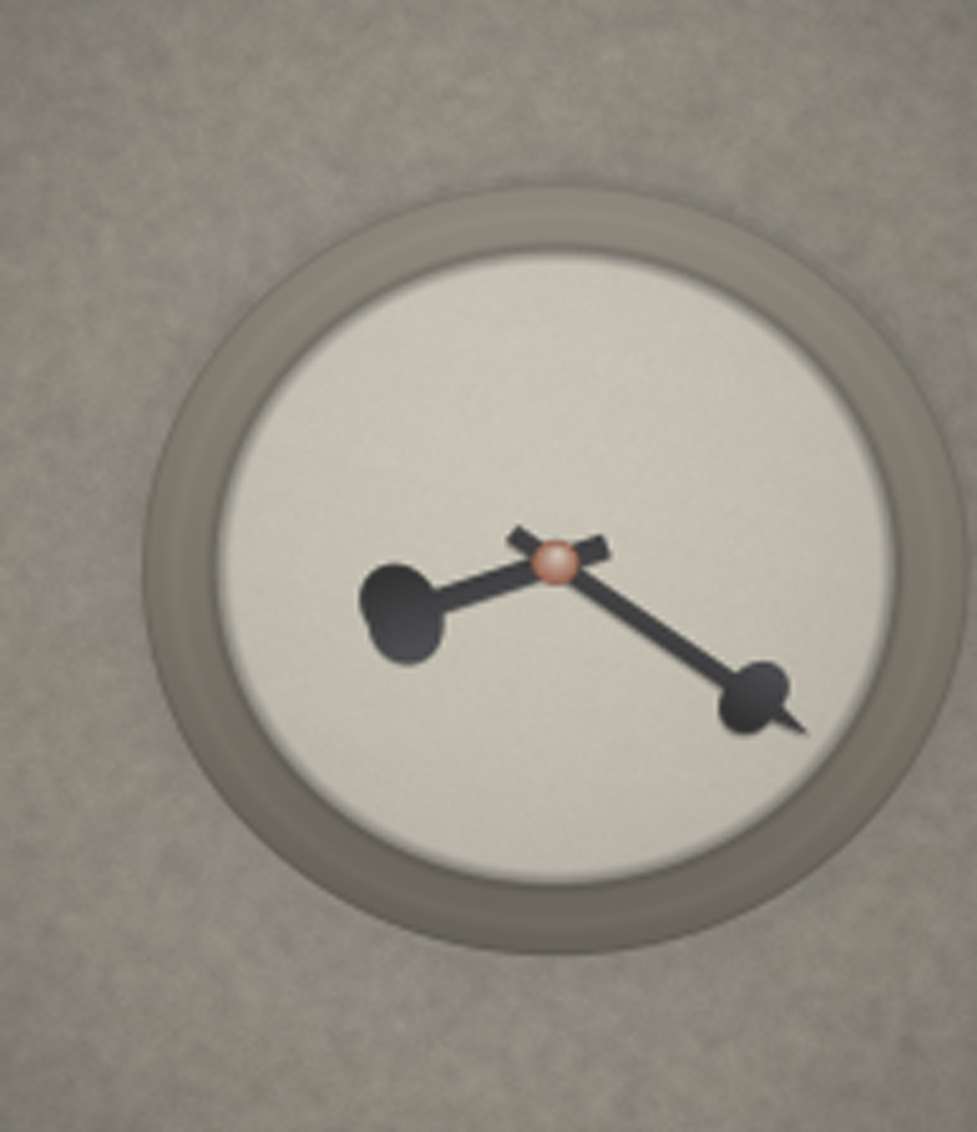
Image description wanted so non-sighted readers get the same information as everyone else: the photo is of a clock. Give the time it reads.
8:21
